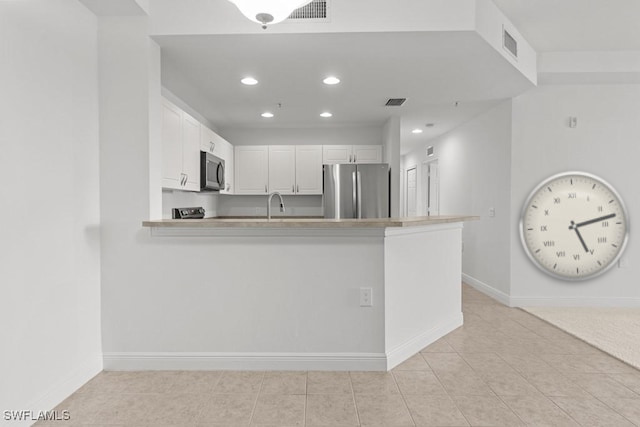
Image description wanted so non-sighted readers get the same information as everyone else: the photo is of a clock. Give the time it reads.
5:13
